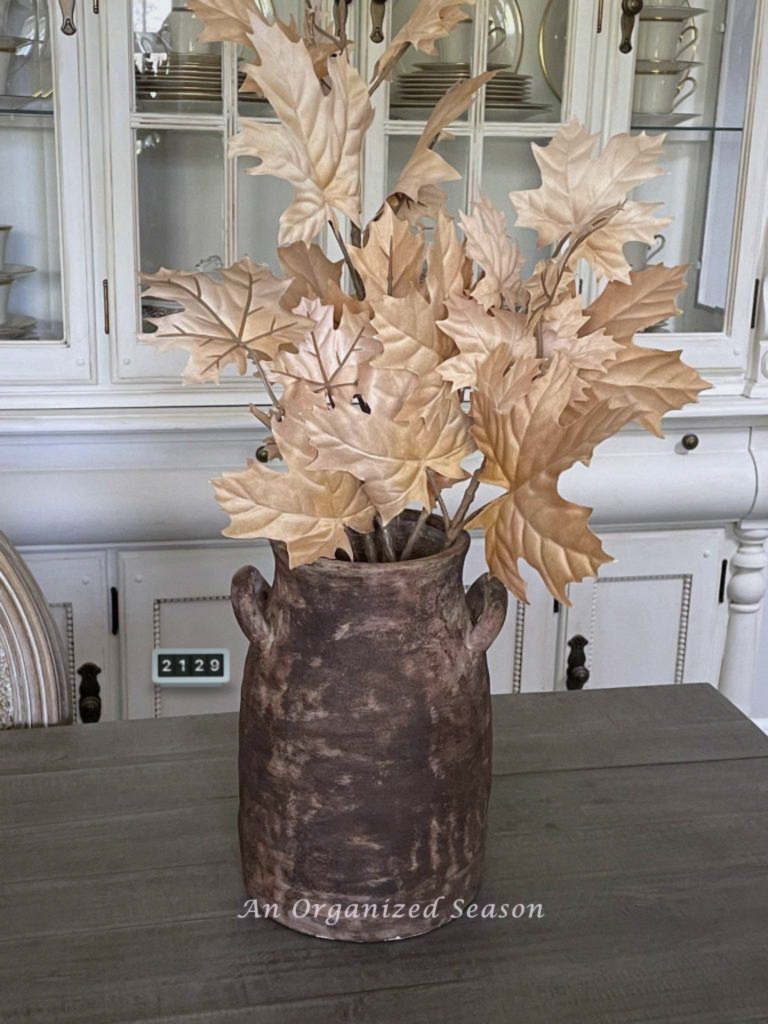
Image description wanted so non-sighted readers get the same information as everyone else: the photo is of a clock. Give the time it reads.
21:29
